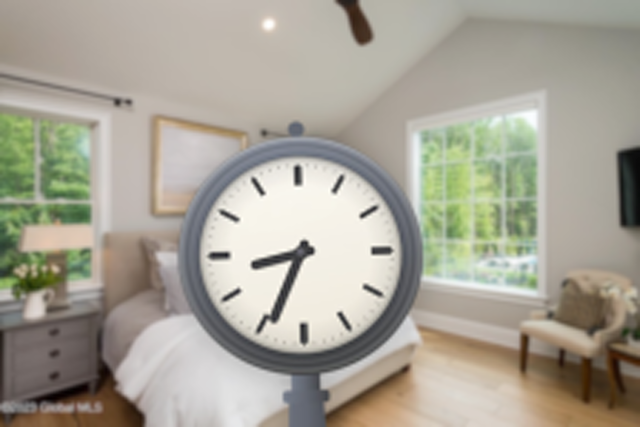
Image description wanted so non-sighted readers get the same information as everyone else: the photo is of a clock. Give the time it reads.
8:34
